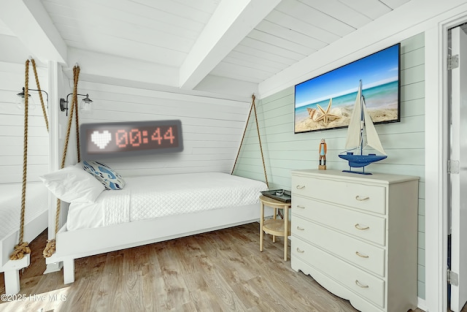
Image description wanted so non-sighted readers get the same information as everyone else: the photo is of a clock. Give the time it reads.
0:44
